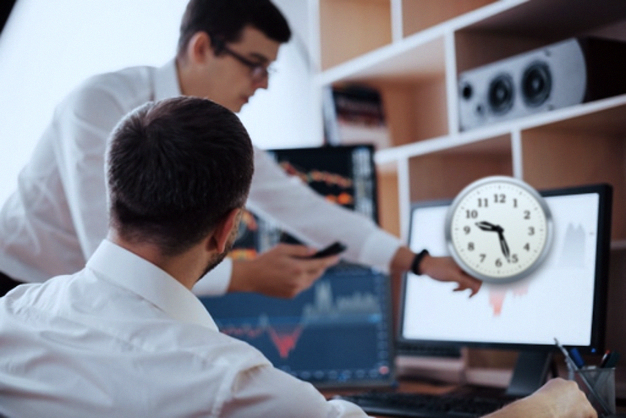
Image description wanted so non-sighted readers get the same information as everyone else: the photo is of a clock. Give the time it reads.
9:27
